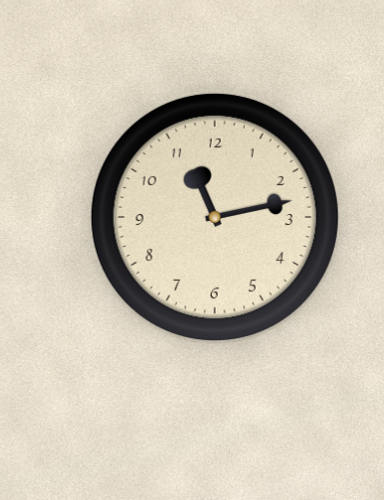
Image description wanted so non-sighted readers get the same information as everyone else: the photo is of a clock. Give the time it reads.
11:13
